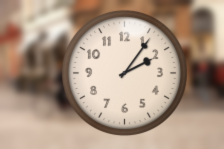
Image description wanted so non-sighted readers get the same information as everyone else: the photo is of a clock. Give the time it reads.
2:06
